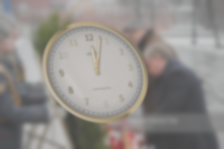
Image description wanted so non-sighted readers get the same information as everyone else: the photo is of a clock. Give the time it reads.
12:03
